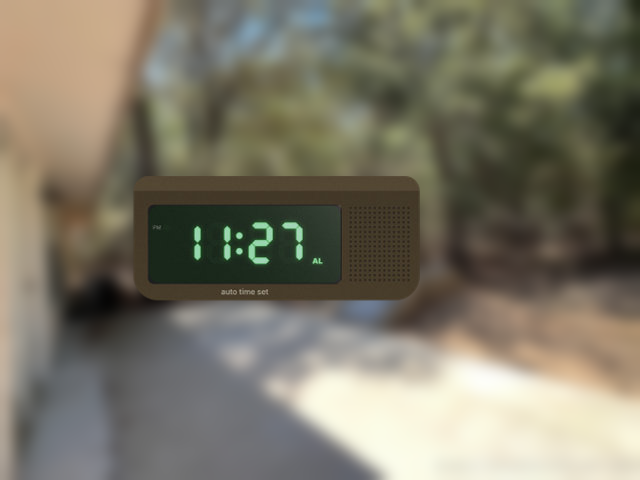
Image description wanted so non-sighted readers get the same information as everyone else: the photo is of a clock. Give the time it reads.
11:27
